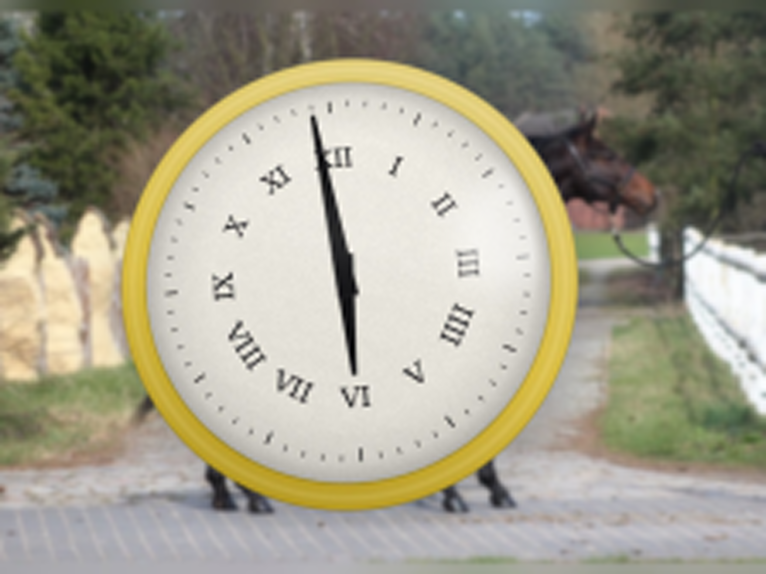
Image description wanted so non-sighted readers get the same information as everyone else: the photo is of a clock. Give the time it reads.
5:59
